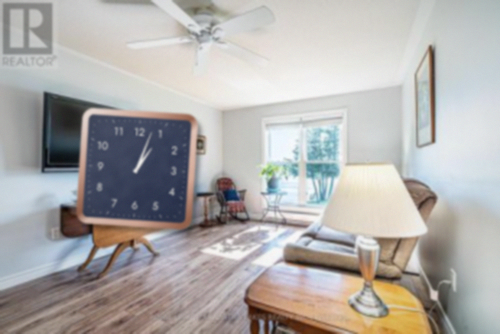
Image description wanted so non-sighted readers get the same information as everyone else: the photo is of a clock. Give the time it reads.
1:03
